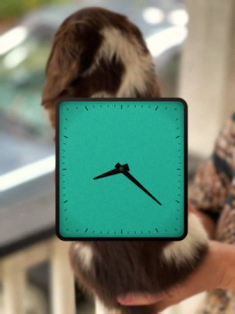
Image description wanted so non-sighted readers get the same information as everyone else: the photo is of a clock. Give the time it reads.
8:22
